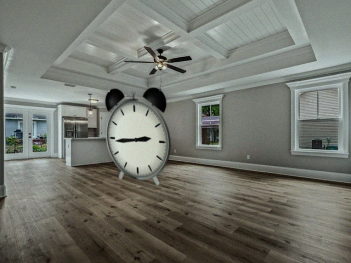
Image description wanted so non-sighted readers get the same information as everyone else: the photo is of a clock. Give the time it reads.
2:44
